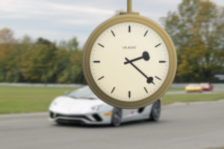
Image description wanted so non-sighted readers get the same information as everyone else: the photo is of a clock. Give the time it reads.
2:22
